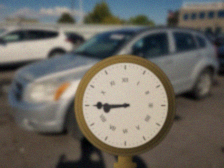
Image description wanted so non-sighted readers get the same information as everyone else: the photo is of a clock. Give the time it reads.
8:45
